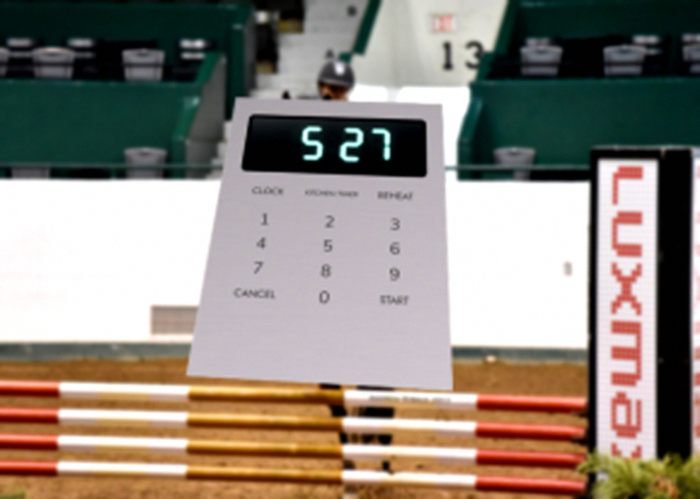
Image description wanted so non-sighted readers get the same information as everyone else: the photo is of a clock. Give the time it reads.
5:27
